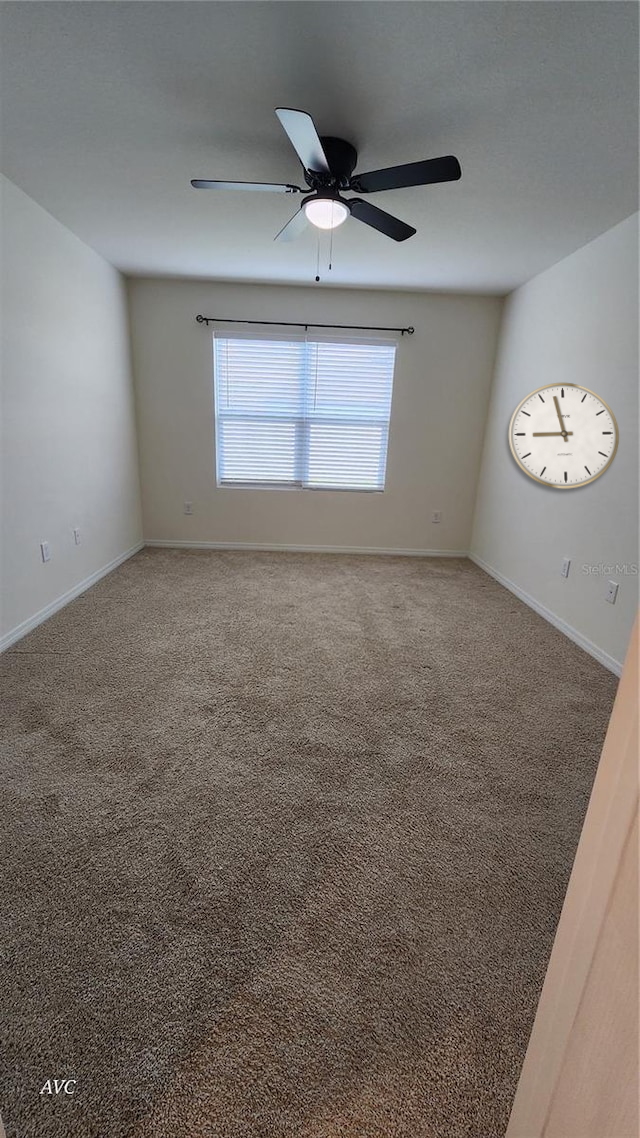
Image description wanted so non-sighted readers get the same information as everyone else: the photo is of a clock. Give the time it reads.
8:58
